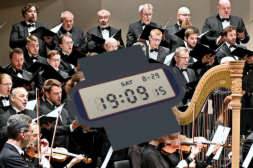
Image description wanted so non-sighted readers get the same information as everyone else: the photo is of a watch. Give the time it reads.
19:09:15
